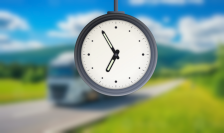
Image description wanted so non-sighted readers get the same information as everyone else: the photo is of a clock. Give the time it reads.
6:55
